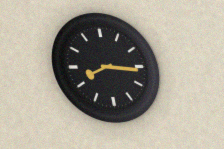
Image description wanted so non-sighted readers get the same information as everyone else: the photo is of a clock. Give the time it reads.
8:16
